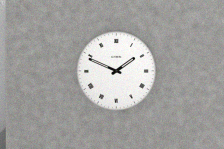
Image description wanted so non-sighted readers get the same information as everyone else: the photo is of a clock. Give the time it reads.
1:49
